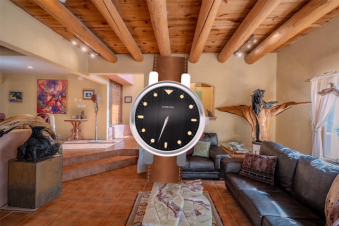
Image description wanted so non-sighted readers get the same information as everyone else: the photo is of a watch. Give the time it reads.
6:33
